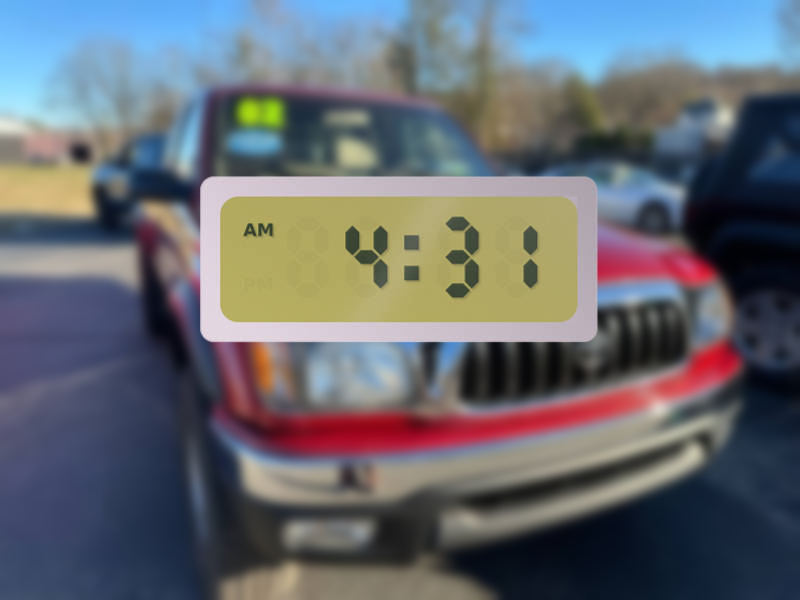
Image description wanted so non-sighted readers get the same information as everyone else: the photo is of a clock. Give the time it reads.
4:31
